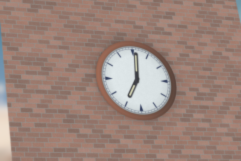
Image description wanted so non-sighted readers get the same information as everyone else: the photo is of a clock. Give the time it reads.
7:01
